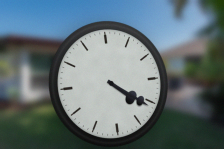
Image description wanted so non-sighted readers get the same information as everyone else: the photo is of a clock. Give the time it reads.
4:21
